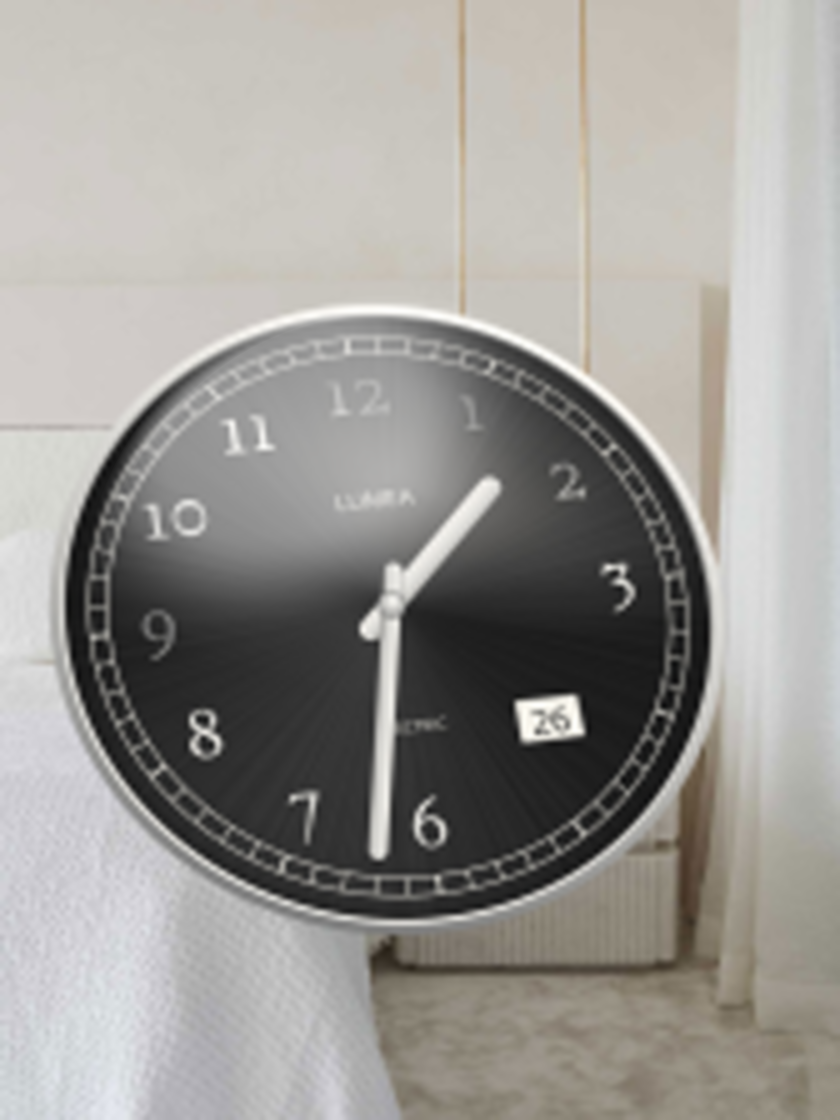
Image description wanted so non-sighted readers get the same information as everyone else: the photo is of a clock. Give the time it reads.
1:32
